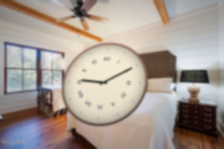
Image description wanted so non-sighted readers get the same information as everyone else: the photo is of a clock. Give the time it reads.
9:10
